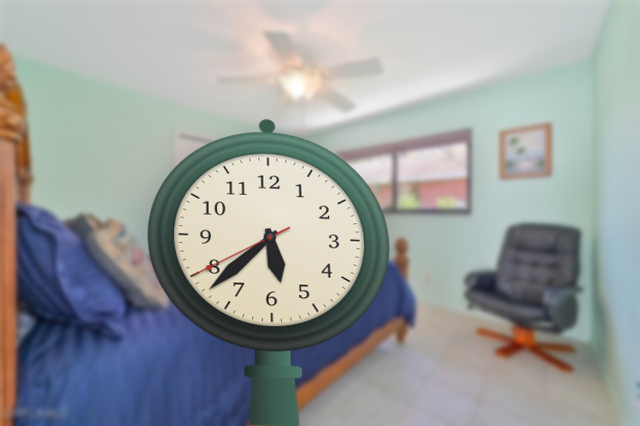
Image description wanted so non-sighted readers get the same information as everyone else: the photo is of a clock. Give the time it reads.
5:37:40
